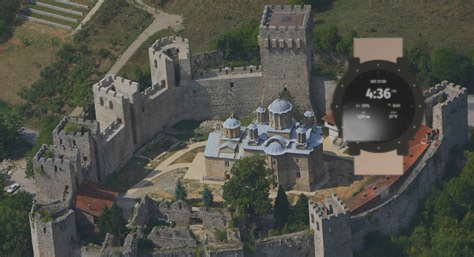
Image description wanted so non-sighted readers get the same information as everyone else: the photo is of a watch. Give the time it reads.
4:36
